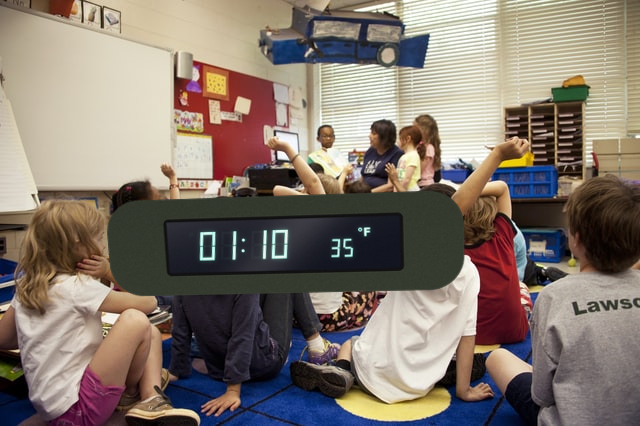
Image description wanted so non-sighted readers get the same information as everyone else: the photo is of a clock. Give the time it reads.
1:10
